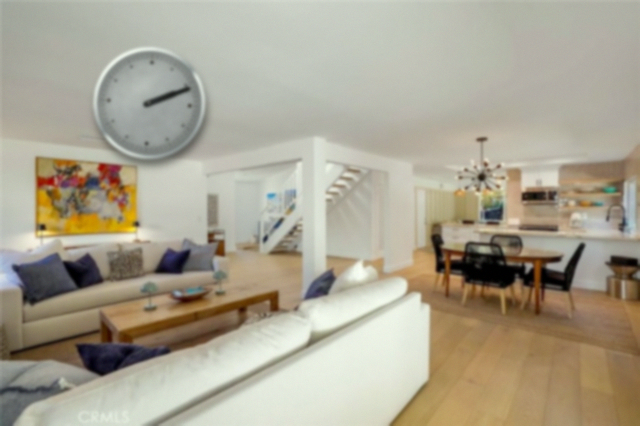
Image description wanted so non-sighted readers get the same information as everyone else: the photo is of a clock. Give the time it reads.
2:11
